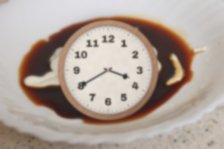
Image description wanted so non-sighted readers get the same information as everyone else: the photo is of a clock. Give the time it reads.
3:40
